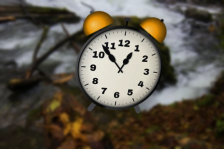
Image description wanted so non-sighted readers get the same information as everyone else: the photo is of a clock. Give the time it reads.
12:53
